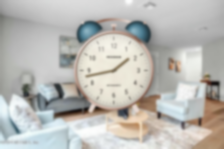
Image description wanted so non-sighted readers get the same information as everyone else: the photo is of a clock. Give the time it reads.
1:43
